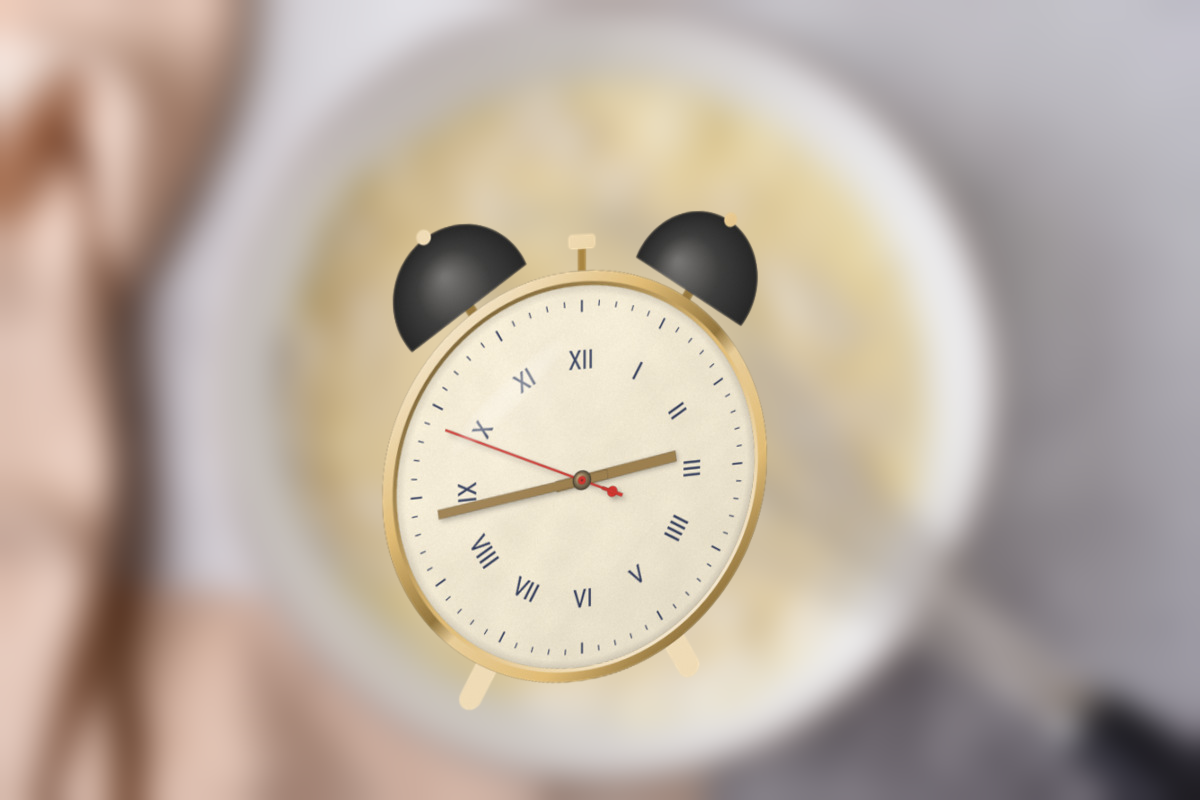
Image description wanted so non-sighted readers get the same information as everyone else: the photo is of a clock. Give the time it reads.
2:43:49
